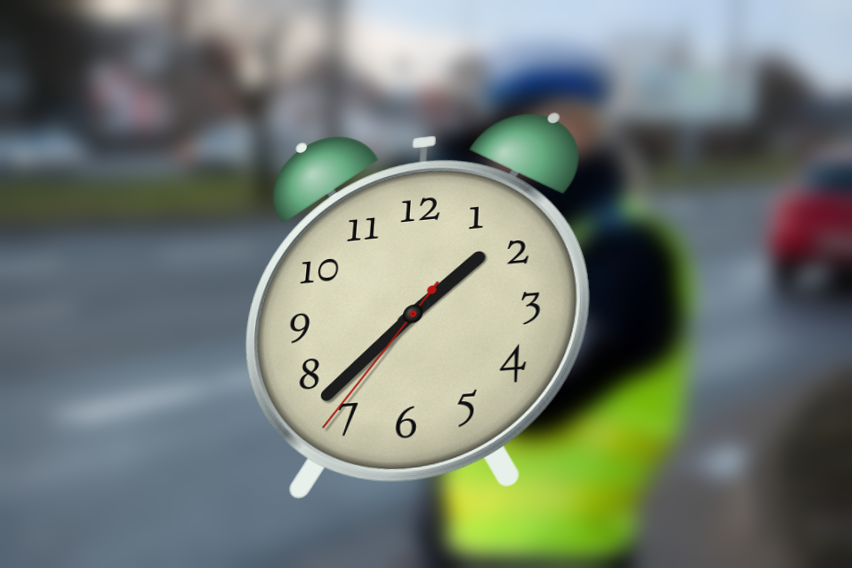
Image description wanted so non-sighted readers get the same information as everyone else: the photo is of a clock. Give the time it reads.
1:37:36
